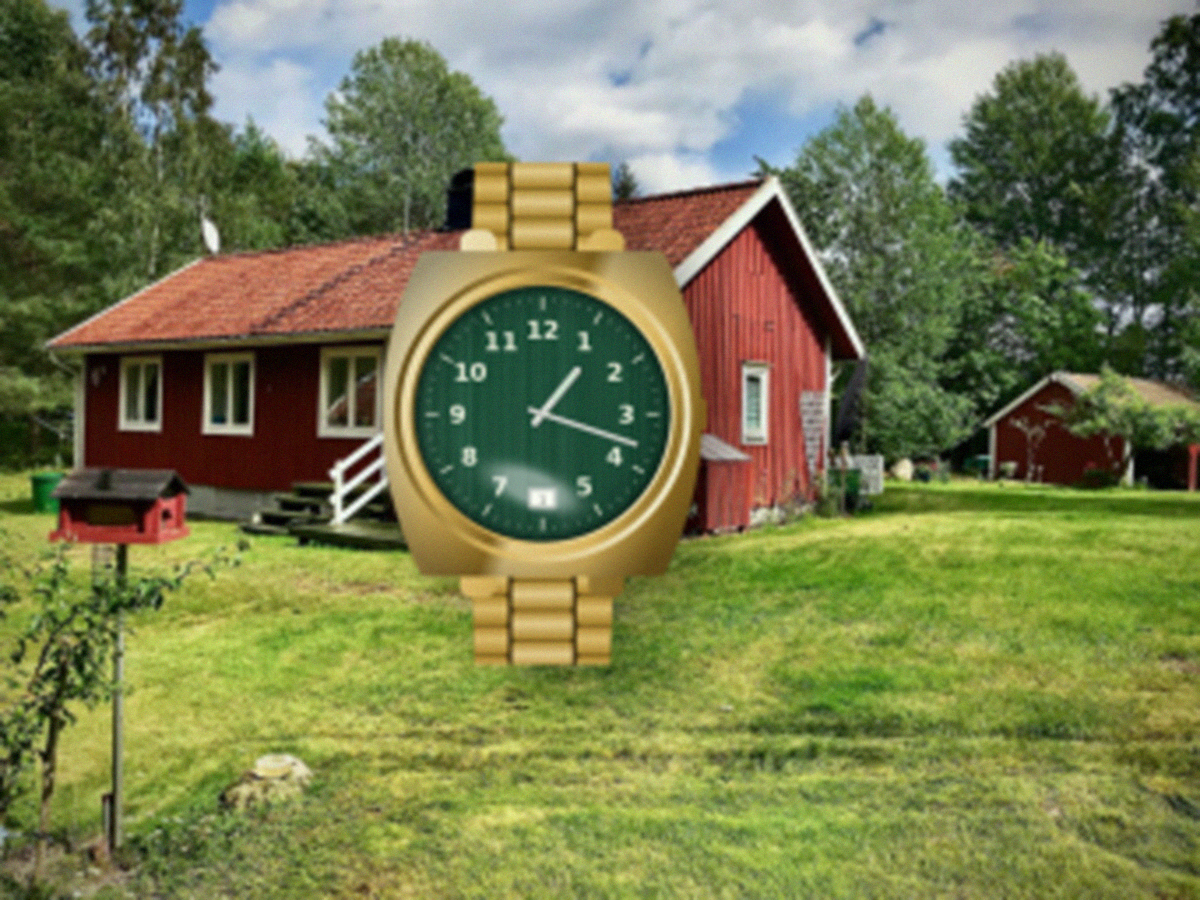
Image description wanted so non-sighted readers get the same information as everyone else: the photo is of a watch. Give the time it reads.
1:18
